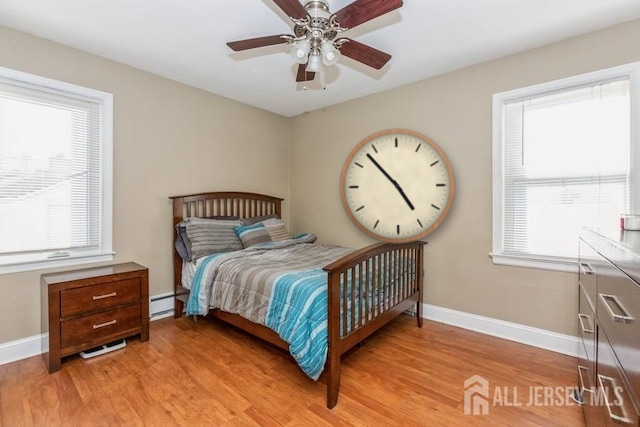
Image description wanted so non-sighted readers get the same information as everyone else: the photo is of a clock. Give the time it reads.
4:53
